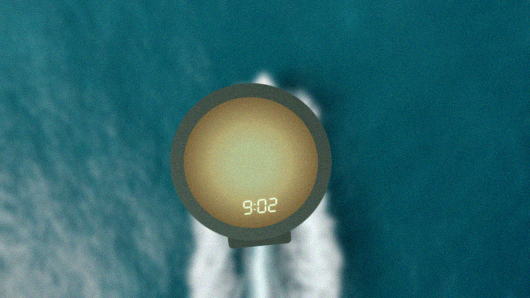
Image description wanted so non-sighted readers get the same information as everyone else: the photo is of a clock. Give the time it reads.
9:02
